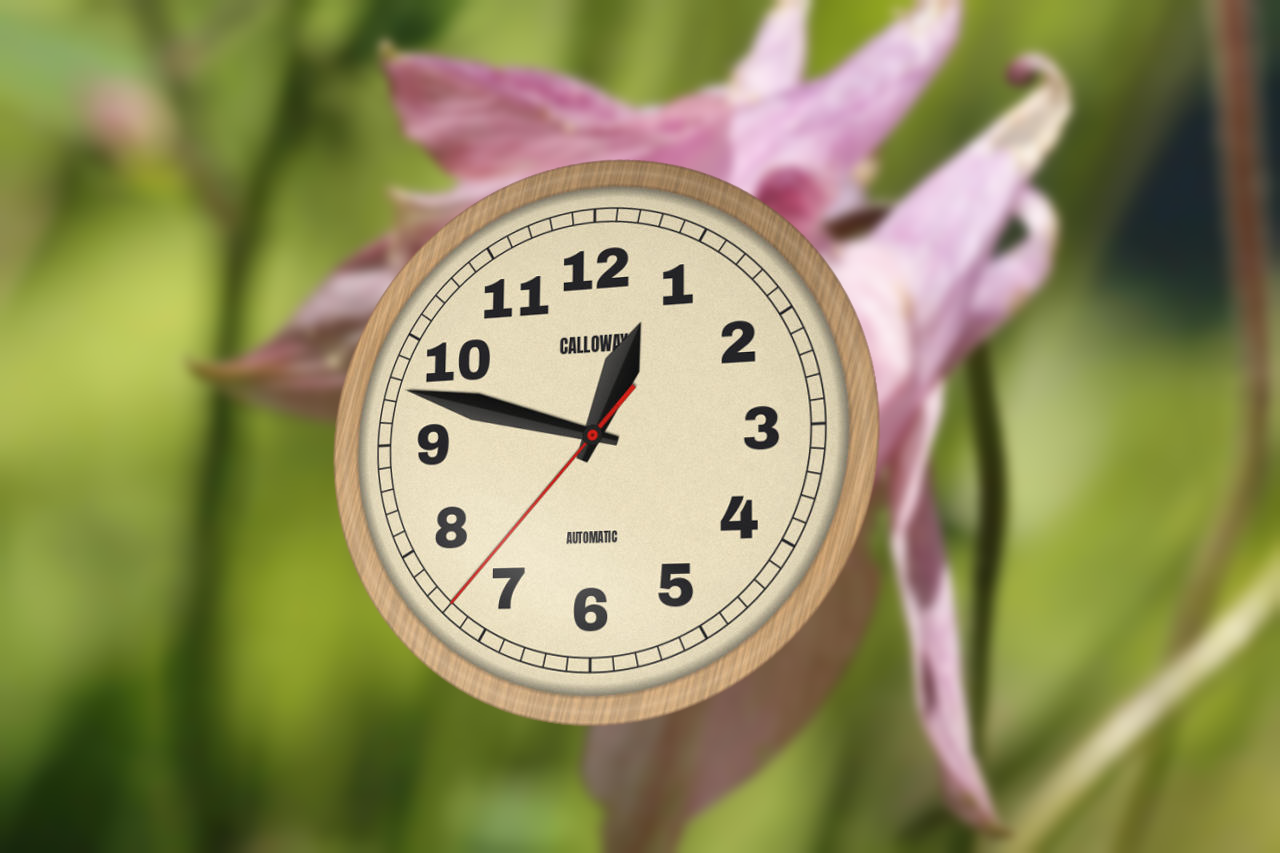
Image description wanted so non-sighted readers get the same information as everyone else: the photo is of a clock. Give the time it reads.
12:47:37
